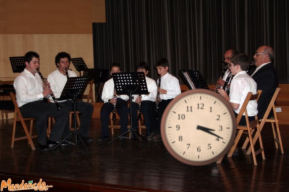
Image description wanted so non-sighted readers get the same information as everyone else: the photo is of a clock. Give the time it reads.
3:19
